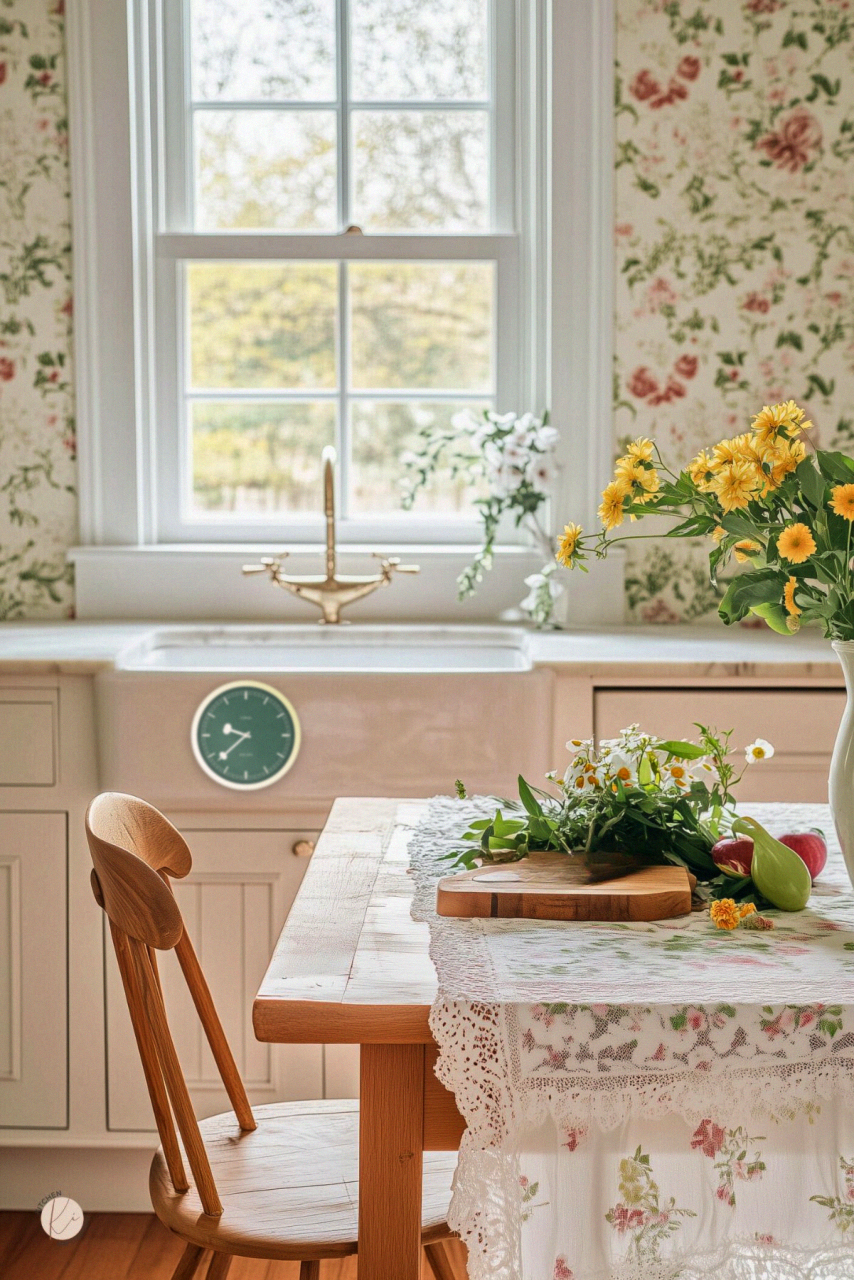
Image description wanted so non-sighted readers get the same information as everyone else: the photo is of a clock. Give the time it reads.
9:38
